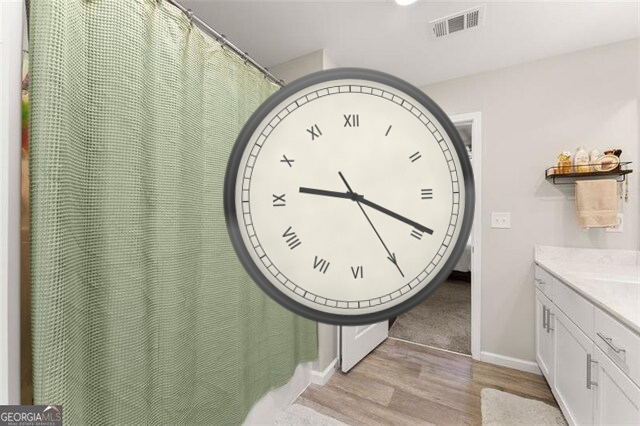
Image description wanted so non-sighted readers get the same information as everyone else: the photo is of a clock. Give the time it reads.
9:19:25
